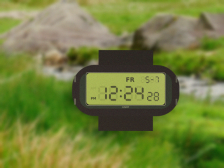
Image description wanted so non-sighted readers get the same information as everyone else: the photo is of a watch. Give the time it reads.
12:24:28
